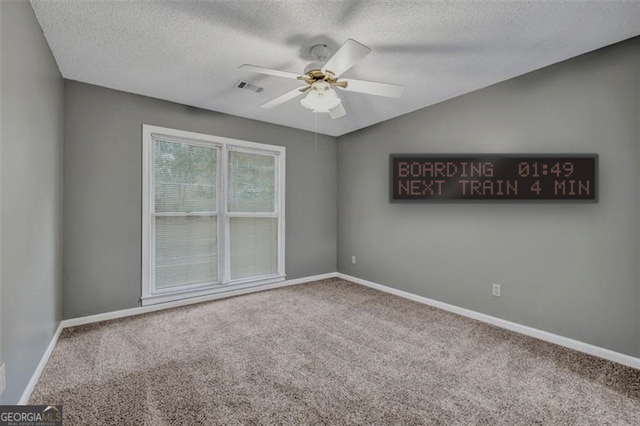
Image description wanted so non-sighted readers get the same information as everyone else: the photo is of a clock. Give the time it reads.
1:49
